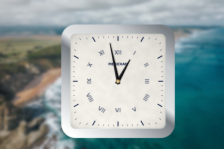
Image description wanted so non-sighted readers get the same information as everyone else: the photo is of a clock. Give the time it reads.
12:58
